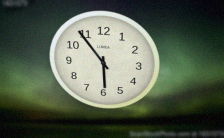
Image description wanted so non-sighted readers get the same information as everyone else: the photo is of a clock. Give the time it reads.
5:54
